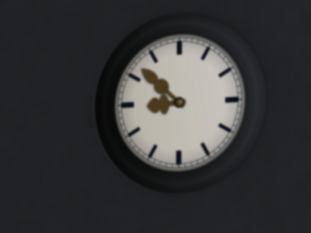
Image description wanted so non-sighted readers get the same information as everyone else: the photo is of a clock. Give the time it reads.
8:52
